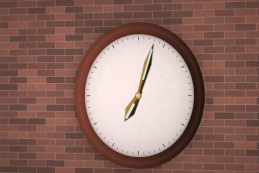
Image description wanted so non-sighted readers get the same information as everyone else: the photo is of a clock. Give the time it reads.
7:03
